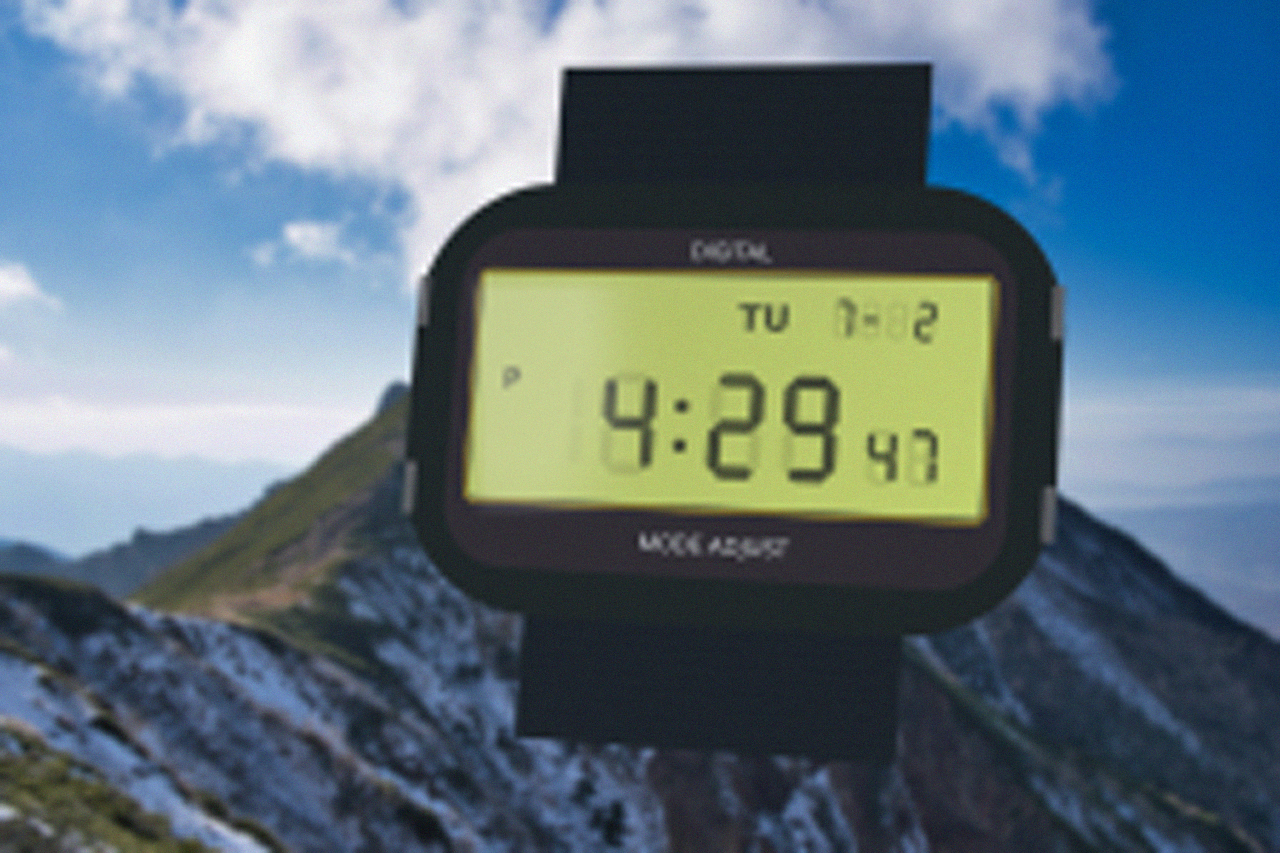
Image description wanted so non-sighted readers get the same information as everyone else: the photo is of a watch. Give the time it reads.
4:29:47
